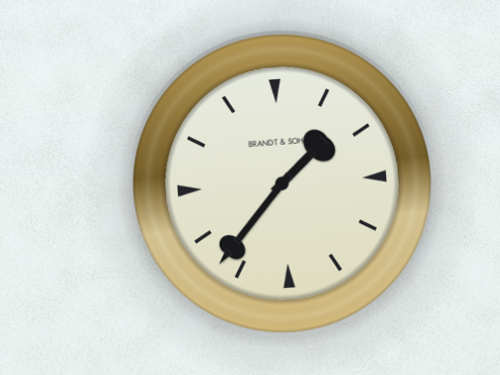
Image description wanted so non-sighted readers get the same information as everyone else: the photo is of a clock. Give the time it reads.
1:37
